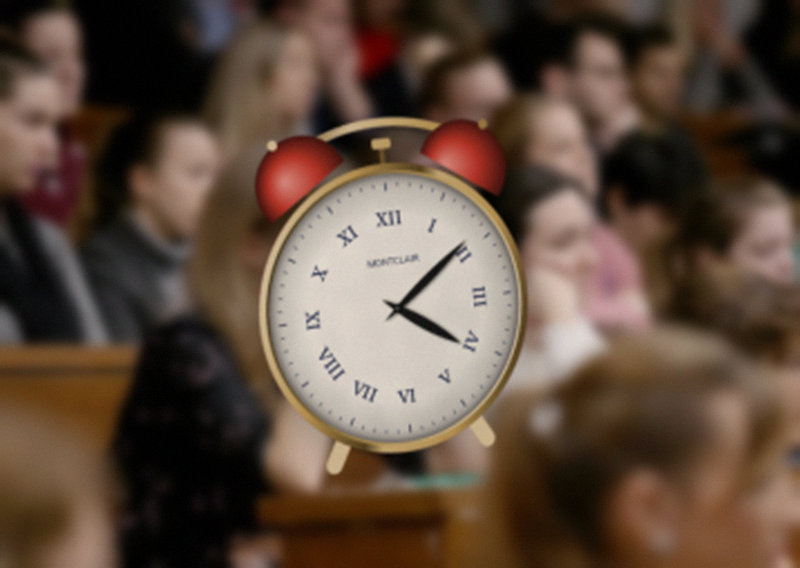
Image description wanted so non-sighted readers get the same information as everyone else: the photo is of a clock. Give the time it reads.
4:09
